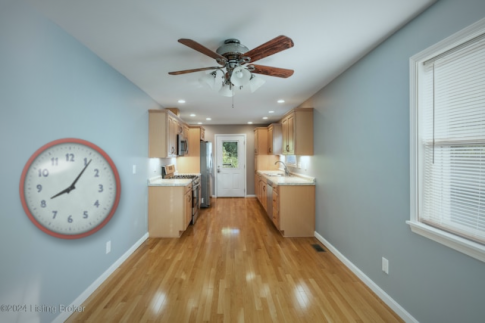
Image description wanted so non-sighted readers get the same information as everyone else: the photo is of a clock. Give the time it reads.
8:06
